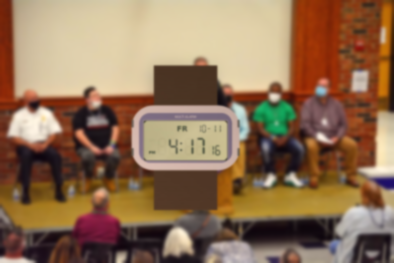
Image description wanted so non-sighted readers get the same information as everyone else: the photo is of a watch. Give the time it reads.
4:17
